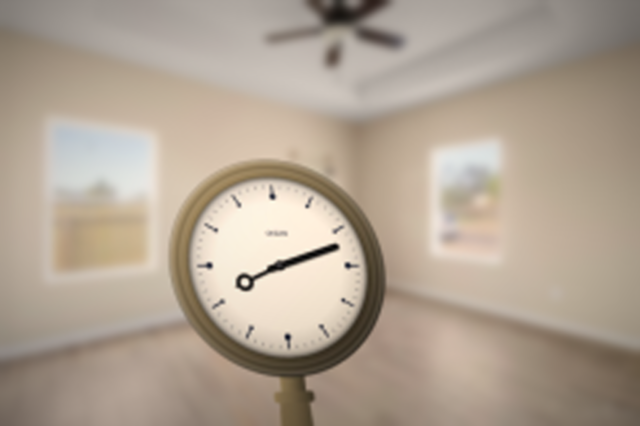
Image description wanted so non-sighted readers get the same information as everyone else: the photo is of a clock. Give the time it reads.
8:12
